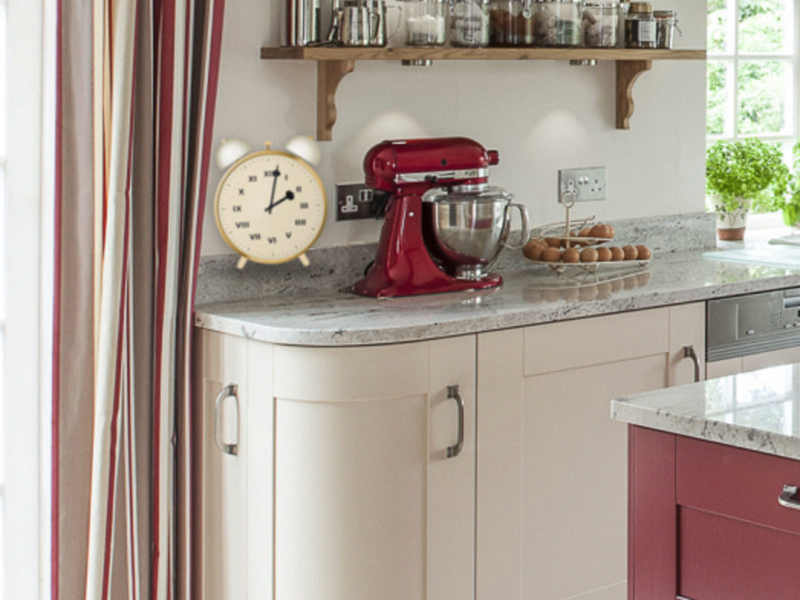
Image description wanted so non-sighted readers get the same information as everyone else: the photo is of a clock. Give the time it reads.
2:02
